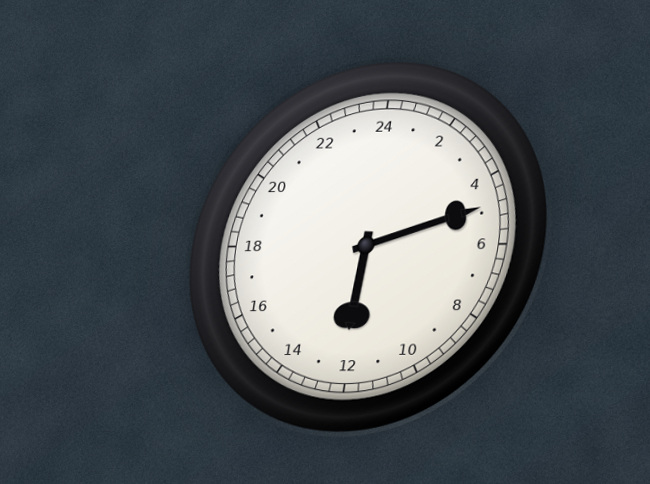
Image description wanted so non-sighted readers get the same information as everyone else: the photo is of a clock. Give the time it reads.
12:12
